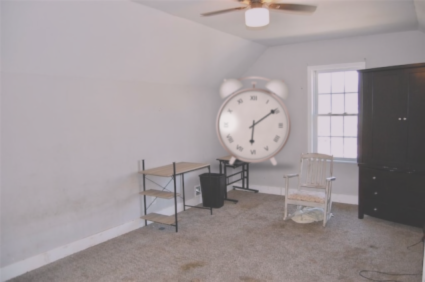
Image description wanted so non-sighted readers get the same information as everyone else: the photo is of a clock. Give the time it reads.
6:09
